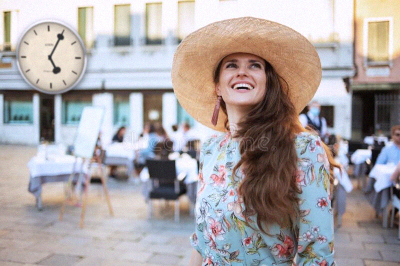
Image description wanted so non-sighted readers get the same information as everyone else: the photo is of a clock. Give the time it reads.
5:05
